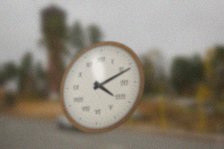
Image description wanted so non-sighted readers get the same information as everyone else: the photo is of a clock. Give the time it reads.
4:11
